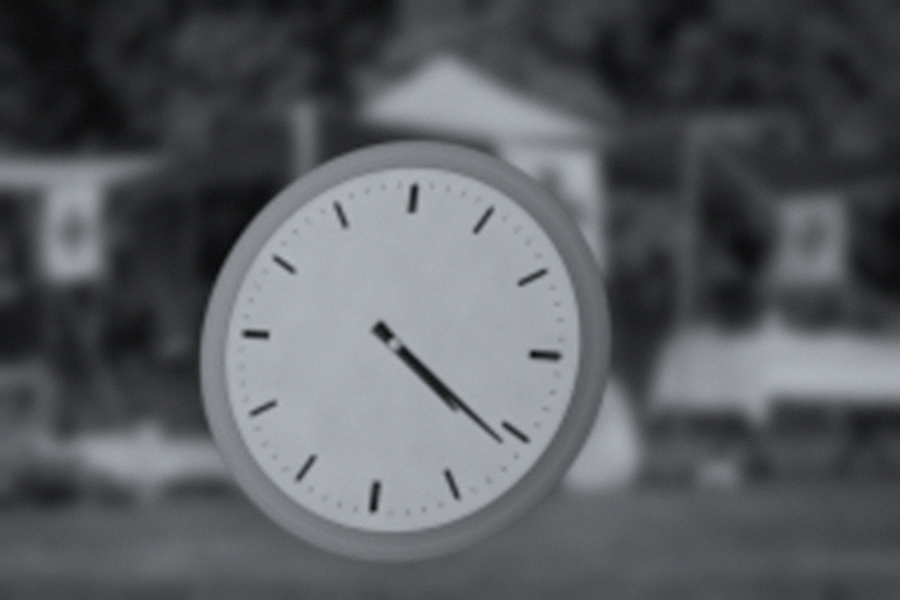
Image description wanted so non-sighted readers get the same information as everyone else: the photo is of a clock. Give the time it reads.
4:21
